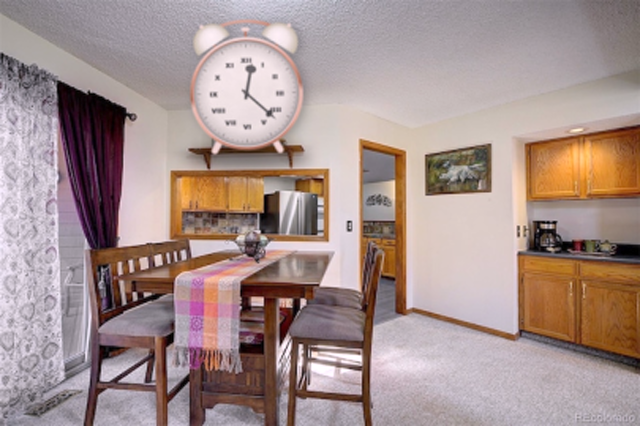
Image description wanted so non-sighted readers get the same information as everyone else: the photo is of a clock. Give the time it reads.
12:22
